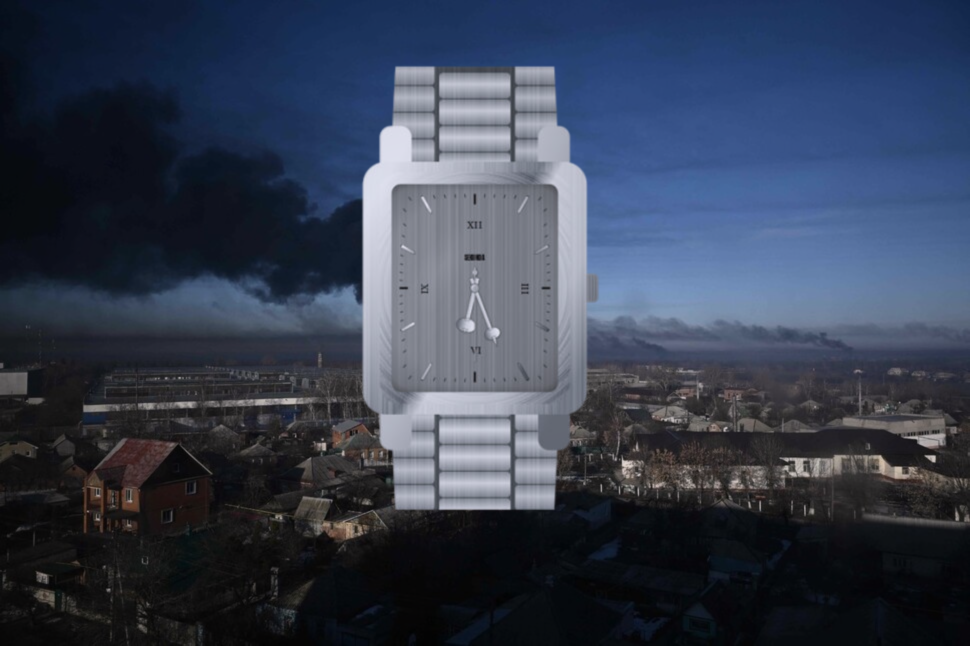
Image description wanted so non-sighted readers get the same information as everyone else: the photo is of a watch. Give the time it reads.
6:26:30
